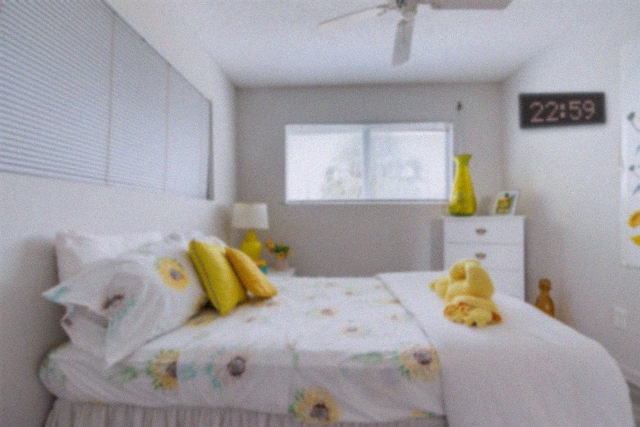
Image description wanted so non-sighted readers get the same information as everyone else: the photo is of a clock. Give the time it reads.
22:59
